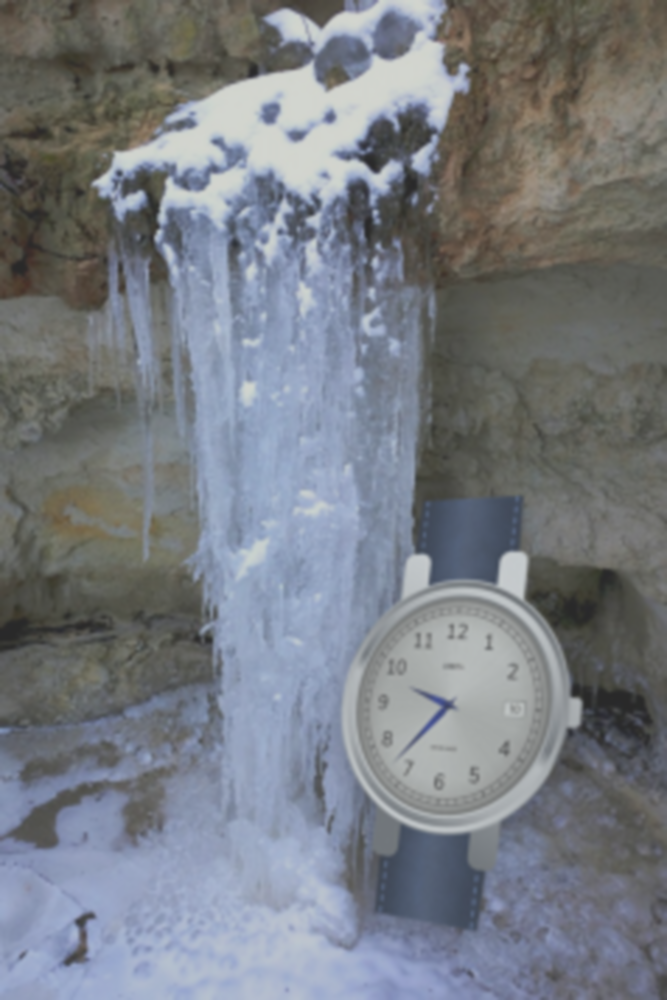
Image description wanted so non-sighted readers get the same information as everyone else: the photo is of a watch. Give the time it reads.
9:37
